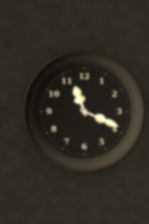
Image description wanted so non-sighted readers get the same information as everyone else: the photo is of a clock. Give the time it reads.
11:19
